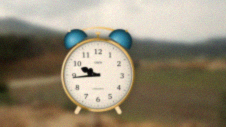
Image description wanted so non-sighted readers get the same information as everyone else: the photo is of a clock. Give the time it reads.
9:44
